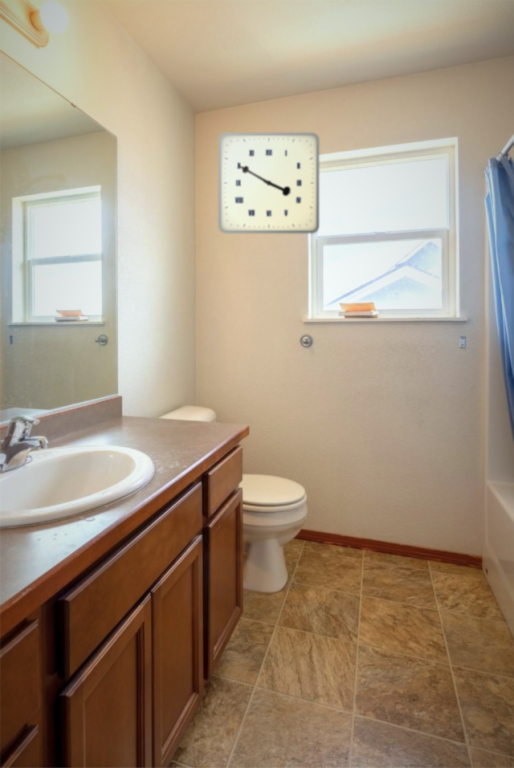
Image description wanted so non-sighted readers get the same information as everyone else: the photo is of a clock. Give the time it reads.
3:50
